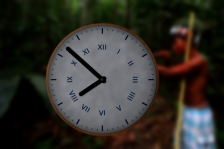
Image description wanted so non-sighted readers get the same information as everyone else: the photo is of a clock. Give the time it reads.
7:52
